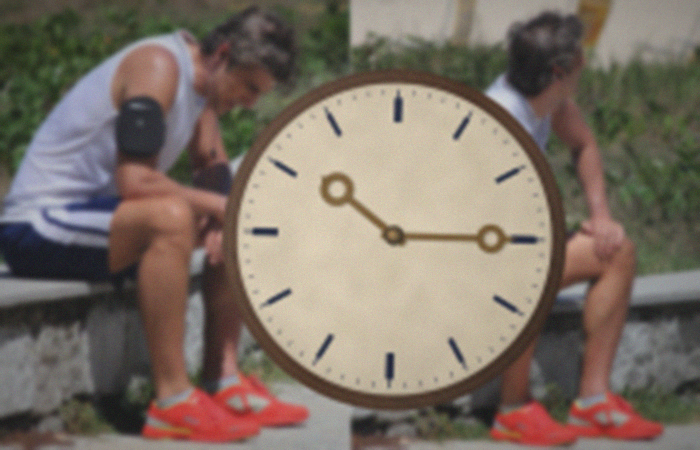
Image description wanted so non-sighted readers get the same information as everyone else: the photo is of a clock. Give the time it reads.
10:15
